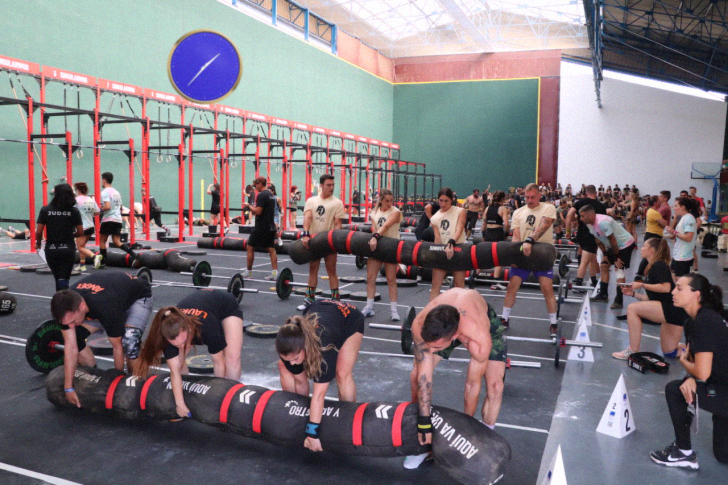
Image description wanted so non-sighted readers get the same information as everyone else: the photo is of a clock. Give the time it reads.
1:37
